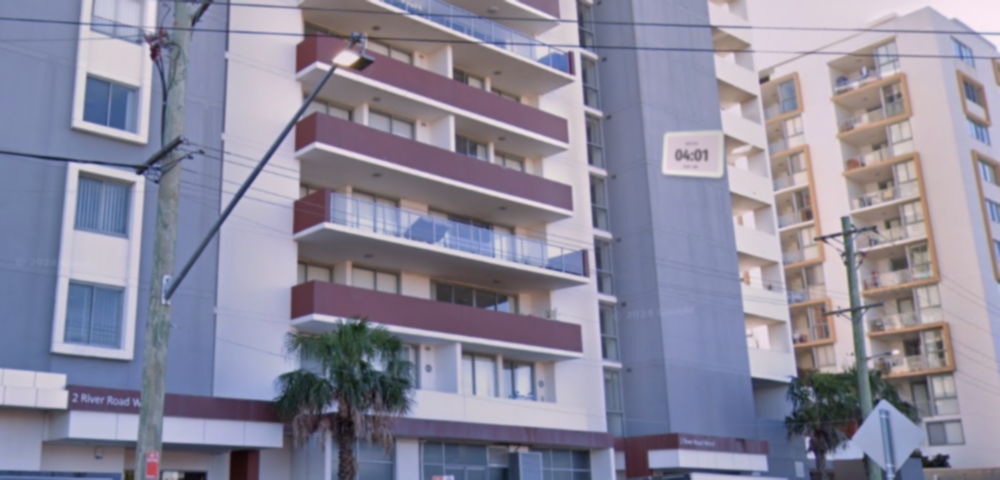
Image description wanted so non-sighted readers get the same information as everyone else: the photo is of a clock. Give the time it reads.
4:01
